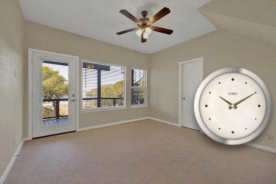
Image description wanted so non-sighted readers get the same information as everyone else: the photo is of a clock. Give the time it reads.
10:10
